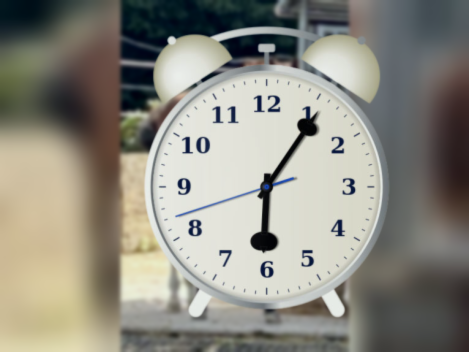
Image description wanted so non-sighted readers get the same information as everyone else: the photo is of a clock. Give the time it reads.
6:05:42
